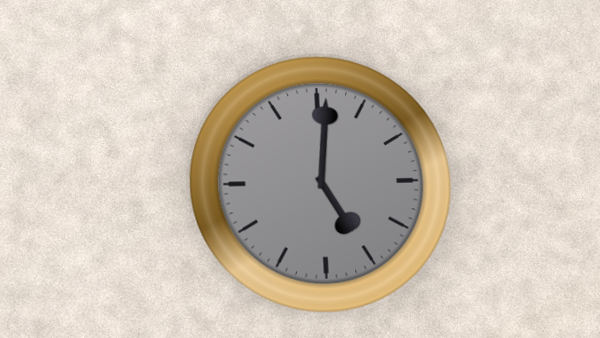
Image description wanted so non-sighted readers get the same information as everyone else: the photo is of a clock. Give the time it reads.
5:01
